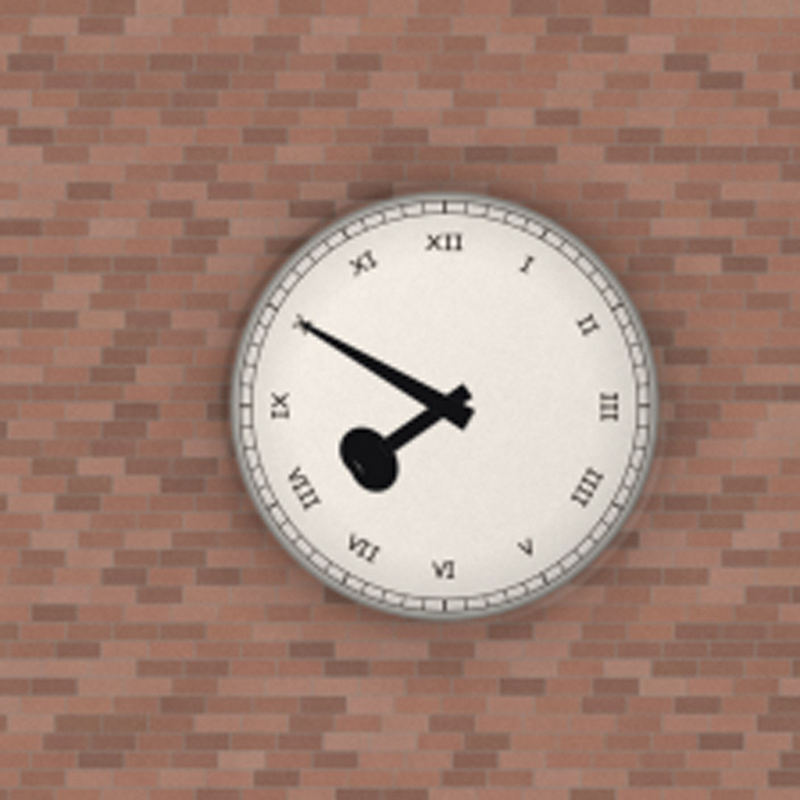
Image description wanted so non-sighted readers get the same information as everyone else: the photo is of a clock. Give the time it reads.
7:50
